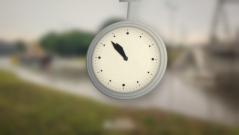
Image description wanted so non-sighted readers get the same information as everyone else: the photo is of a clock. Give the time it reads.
10:53
